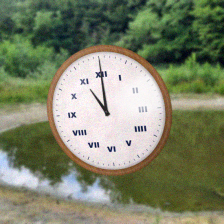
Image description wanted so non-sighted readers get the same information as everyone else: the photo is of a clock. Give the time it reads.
11:00
